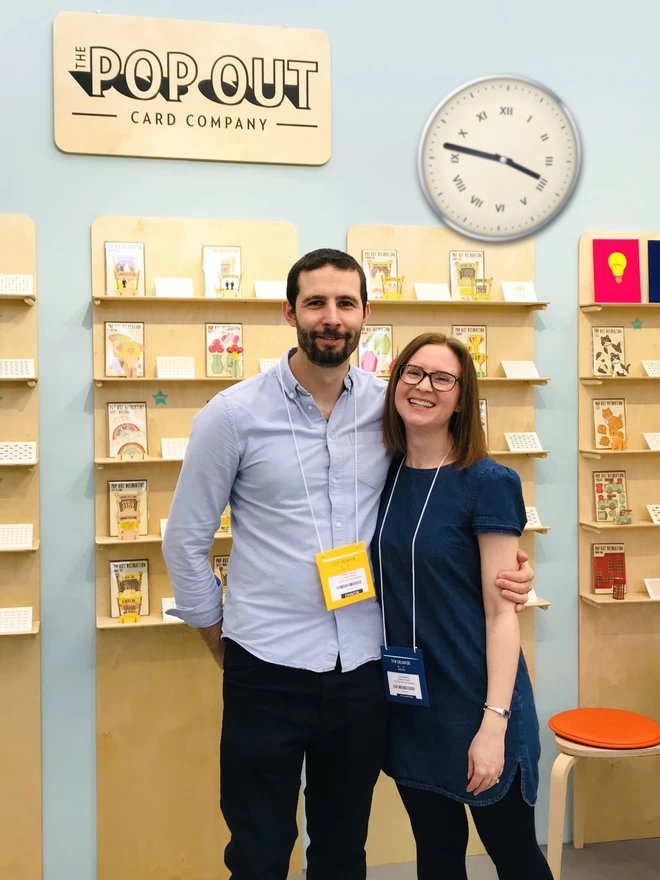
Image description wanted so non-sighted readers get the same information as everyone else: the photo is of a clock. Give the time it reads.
3:47
